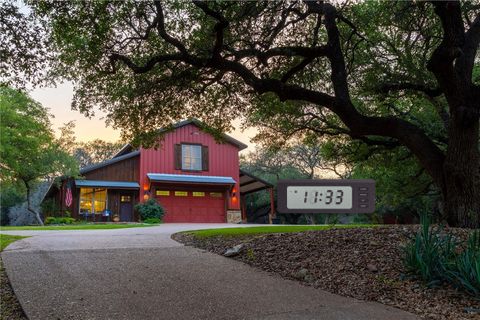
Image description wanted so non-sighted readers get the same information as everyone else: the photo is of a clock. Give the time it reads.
11:33
